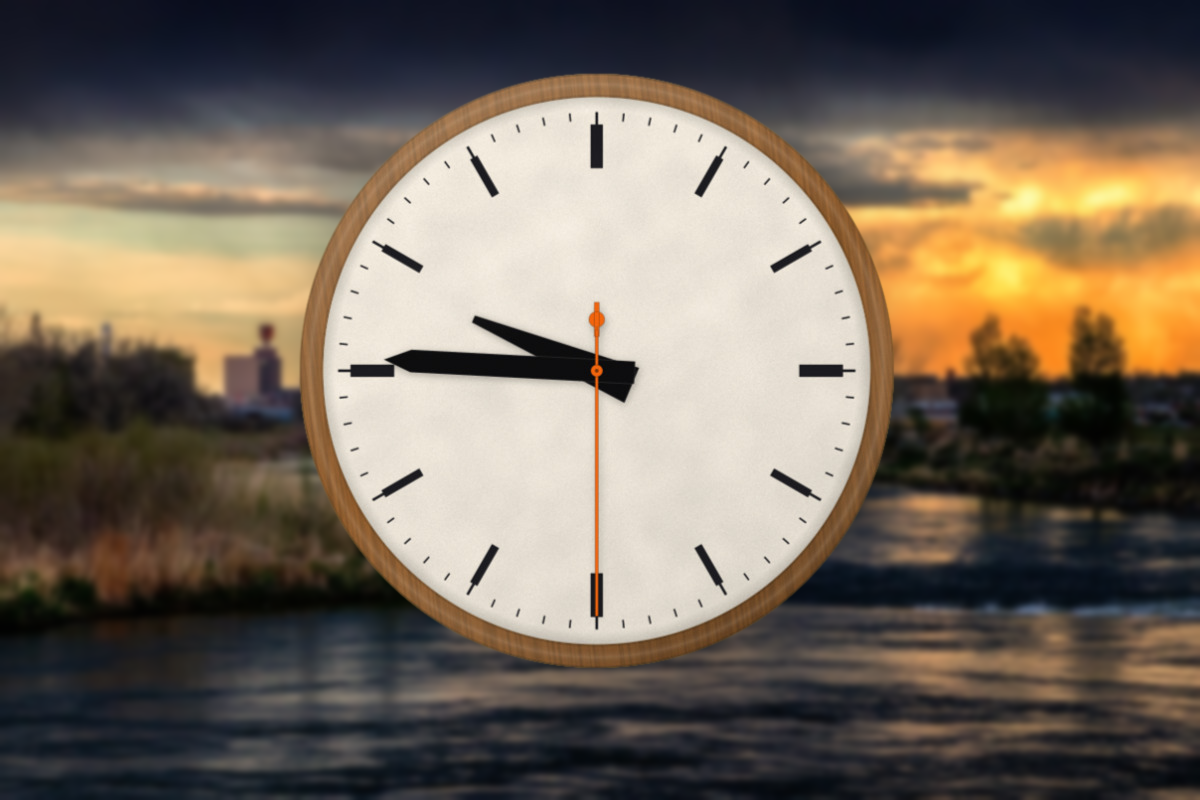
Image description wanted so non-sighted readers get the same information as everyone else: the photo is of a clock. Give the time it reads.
9:45:30
